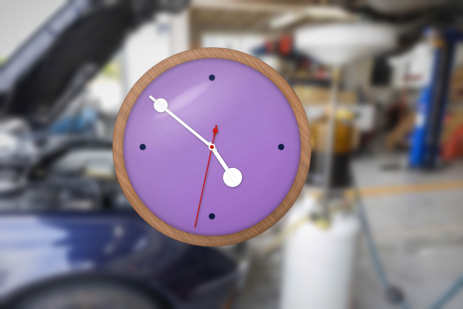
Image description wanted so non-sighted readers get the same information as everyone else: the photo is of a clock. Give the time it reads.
4:51:32
